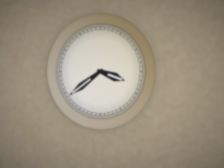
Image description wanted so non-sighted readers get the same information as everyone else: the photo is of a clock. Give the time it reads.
3:39
